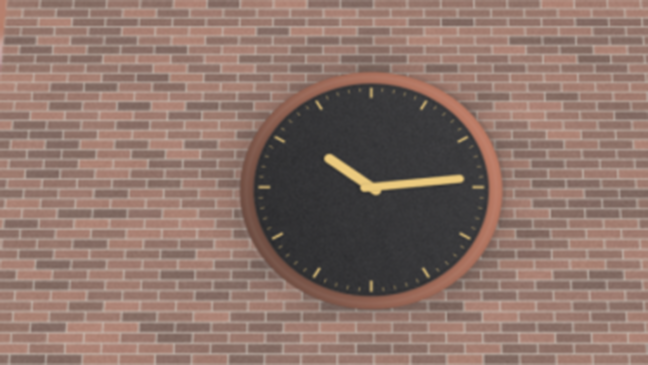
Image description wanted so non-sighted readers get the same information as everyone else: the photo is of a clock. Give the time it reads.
10:14
